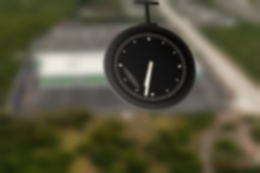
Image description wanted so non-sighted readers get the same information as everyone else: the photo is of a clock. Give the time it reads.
6:32
